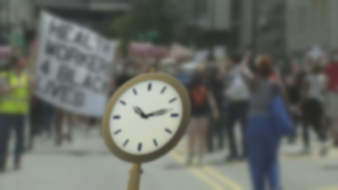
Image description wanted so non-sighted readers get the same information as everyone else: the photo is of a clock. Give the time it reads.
10:13
